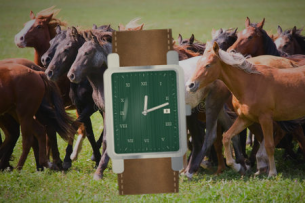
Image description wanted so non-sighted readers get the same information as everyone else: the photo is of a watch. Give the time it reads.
12:12
